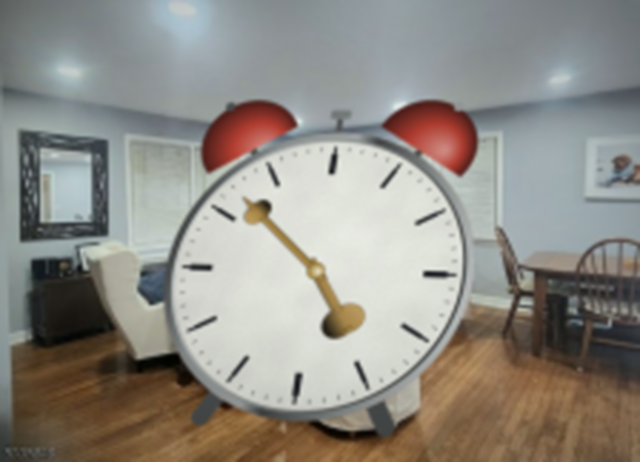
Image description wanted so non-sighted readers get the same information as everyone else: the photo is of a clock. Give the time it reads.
4:52
